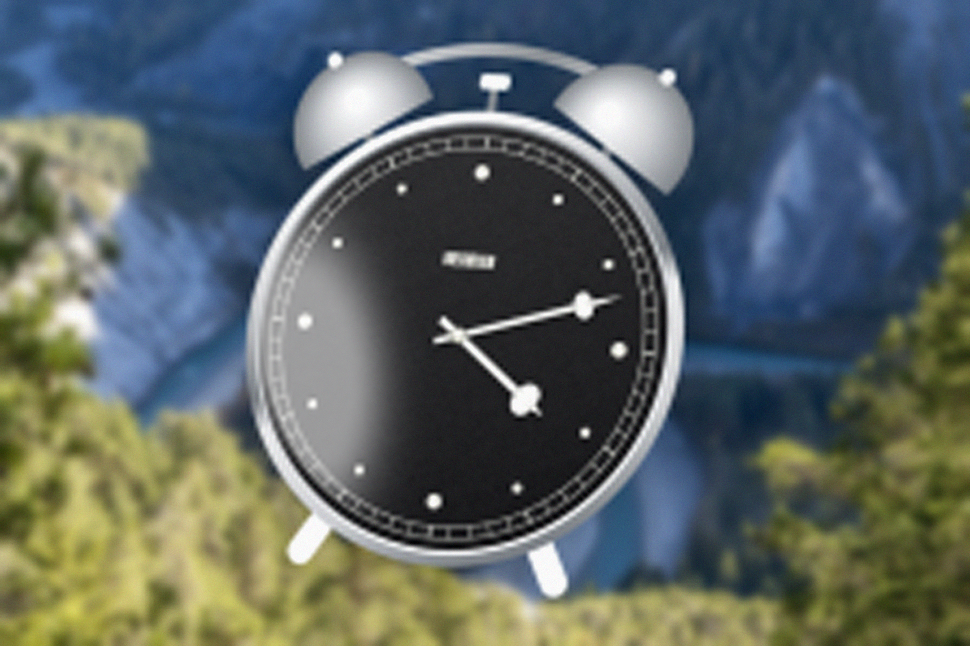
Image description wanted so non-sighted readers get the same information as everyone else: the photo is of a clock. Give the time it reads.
4:12
